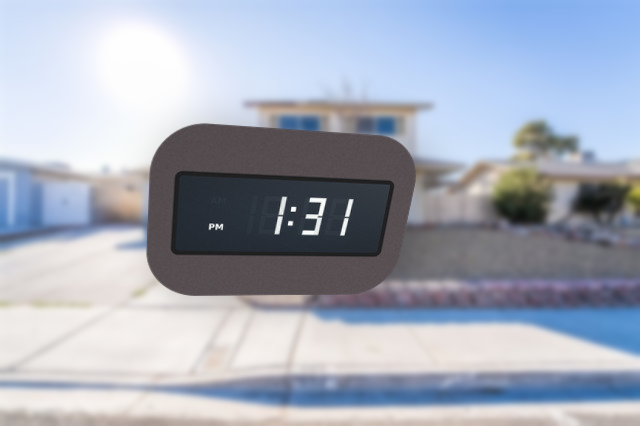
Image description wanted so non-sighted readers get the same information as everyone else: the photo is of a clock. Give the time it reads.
1:31
